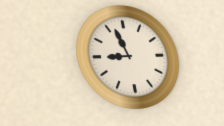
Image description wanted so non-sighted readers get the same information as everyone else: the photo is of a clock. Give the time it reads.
8:57
